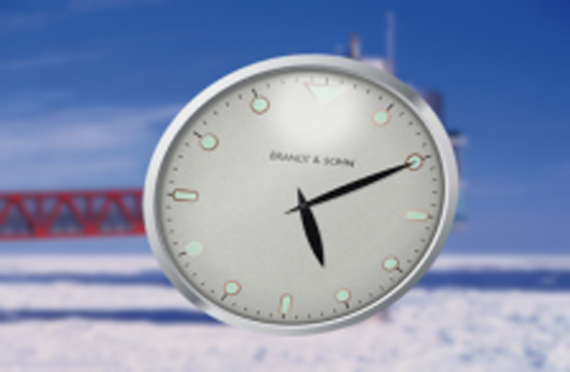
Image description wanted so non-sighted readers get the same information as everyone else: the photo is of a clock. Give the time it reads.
5:10
